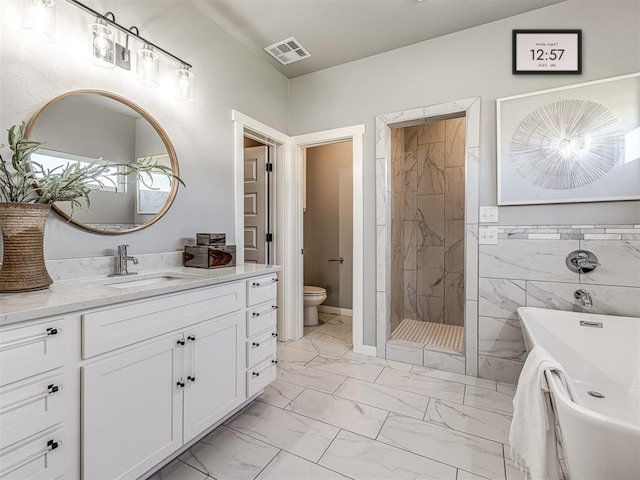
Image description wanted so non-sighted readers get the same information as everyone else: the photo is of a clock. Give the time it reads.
12:57
